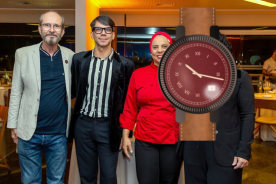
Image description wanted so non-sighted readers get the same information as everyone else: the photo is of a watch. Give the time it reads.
10:17
